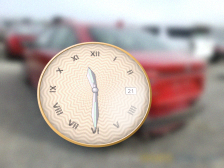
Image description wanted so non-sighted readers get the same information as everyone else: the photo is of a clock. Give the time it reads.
11:30
